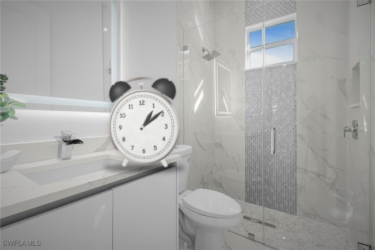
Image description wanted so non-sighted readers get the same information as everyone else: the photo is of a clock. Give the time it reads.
1:09
